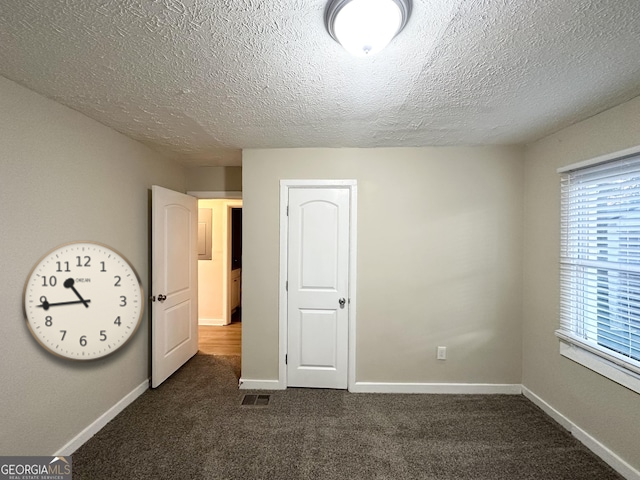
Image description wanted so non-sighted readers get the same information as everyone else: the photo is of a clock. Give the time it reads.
10:44
